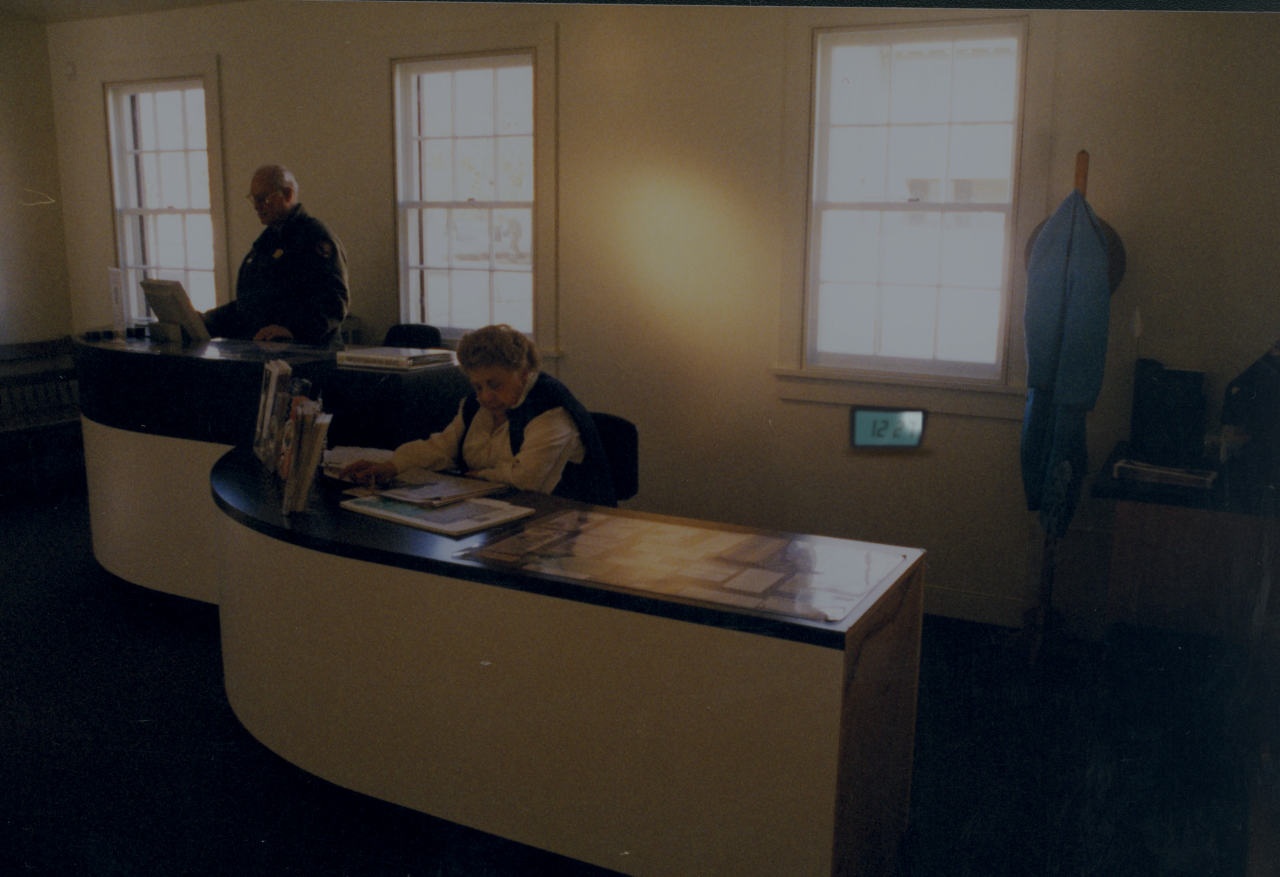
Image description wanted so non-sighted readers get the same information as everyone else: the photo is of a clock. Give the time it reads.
12:27
